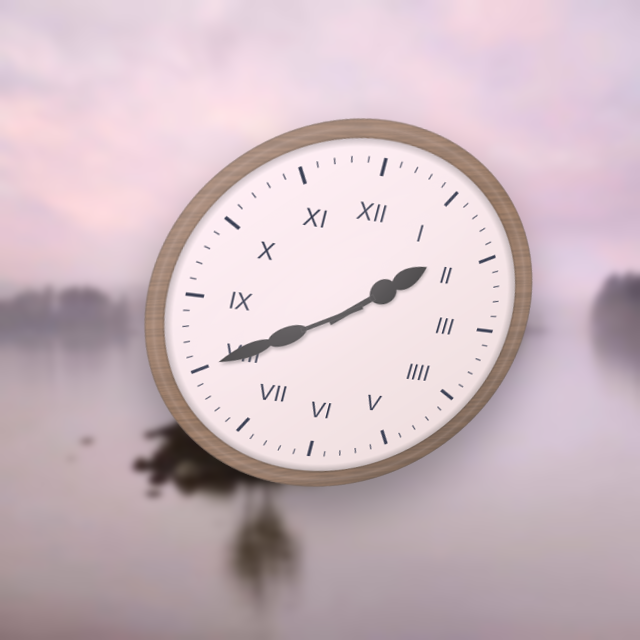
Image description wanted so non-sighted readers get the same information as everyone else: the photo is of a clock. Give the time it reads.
1:40
